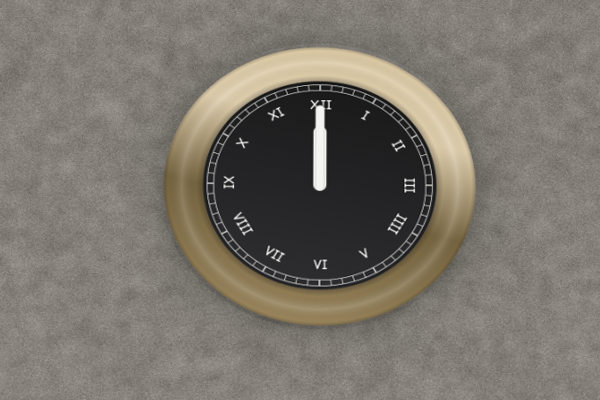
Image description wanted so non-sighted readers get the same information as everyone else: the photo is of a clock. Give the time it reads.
12:00
